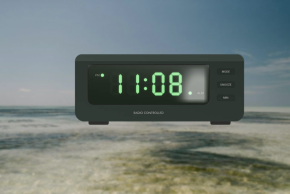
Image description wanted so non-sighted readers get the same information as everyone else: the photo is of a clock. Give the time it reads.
11:08
